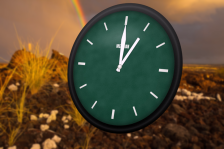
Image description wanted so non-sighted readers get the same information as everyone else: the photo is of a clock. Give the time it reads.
1:00
